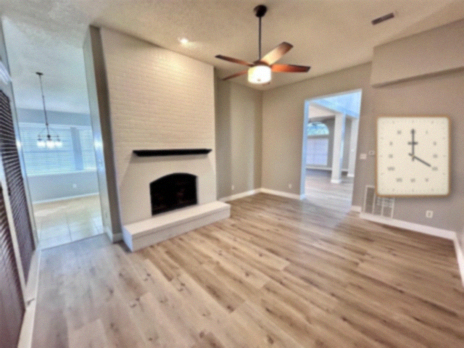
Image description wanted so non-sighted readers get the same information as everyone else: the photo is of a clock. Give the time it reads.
4:00
